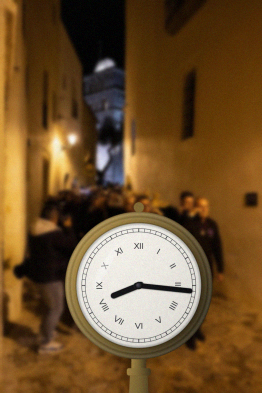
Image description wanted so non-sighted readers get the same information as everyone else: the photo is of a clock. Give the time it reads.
8:16
